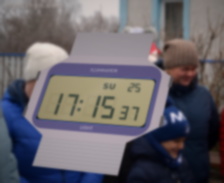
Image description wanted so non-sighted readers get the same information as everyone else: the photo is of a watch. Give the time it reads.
17:15:37
